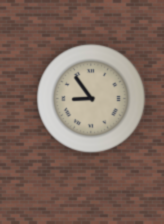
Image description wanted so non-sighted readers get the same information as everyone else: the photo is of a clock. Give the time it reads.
8:54
